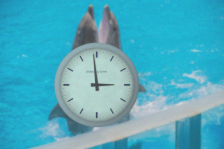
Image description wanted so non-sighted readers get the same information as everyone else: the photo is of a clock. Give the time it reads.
2:59
